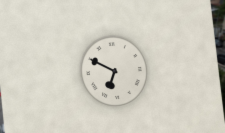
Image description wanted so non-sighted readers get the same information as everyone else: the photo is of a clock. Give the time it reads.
6:50
